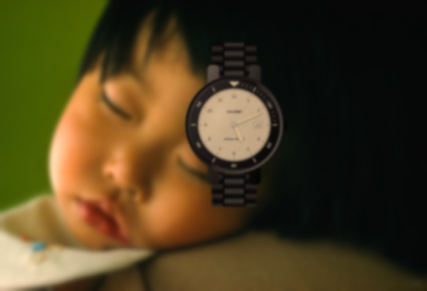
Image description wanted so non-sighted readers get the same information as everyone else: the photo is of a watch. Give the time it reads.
5:11
